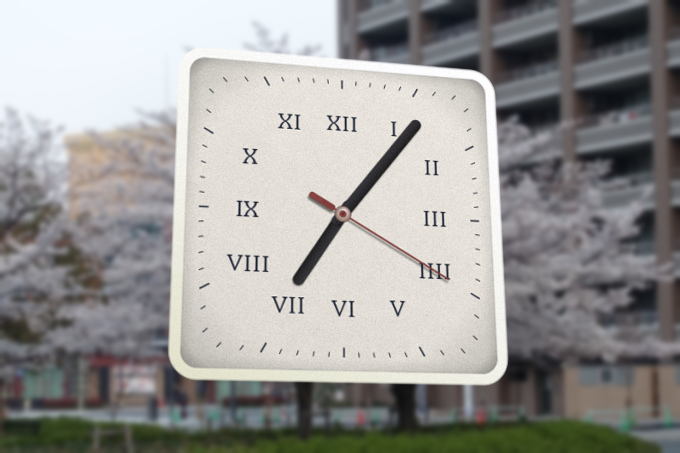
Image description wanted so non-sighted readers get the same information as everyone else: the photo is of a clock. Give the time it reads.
7:06:20
